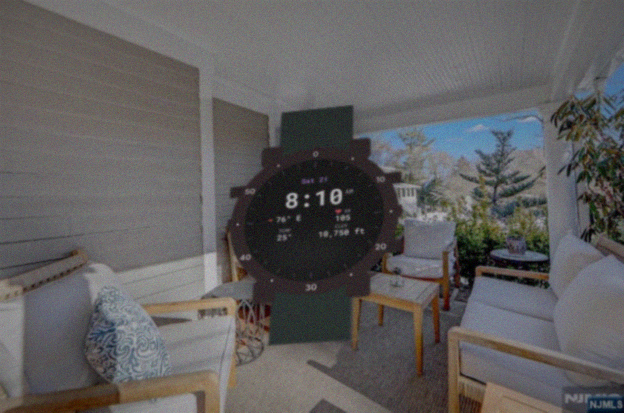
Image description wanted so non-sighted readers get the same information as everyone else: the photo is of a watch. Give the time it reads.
8:10
